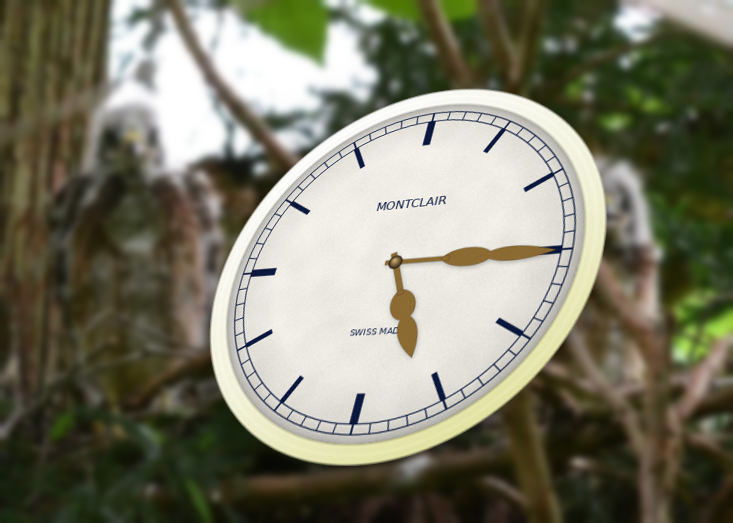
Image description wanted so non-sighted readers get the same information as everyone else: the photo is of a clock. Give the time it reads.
5:15
